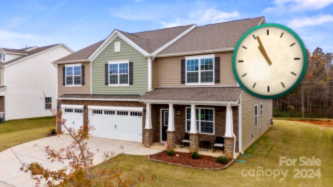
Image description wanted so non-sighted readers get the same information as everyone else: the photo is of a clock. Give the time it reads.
10:56
